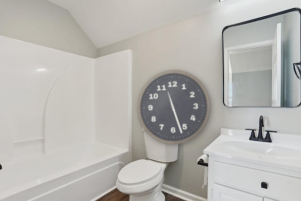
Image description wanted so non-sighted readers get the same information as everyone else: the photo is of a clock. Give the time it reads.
11:27
